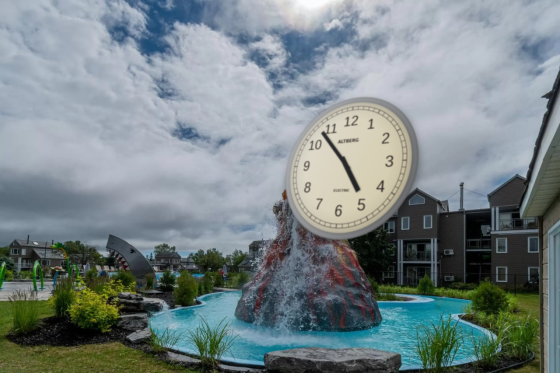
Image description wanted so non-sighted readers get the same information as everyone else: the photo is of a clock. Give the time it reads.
4:53
